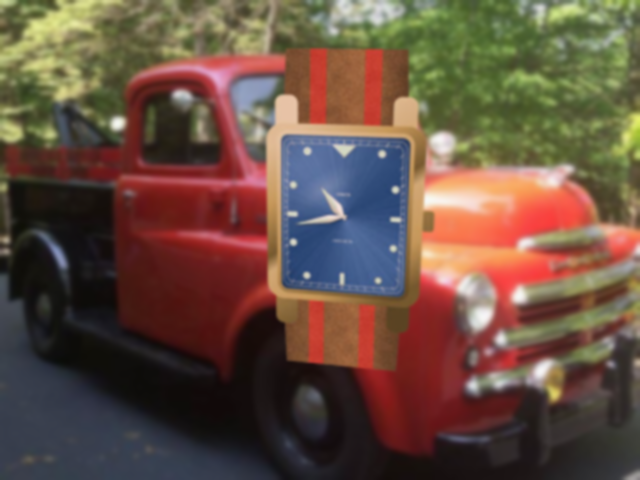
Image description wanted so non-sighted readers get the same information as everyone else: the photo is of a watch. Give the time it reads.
10:43
